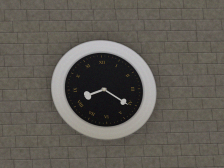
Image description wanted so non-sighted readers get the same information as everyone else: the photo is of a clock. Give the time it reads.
8:21
